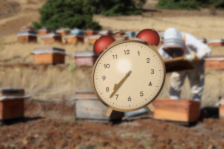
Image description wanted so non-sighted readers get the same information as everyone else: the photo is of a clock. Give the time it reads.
7:37
